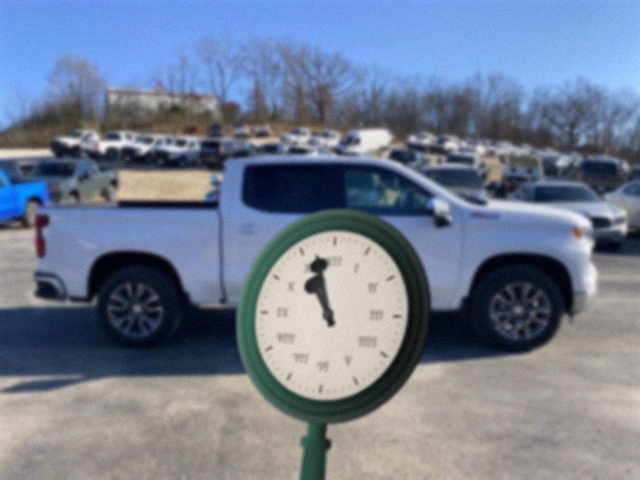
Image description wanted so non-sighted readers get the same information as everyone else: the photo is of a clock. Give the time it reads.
10:57
